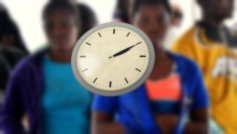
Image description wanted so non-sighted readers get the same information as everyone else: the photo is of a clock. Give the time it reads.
2:10
